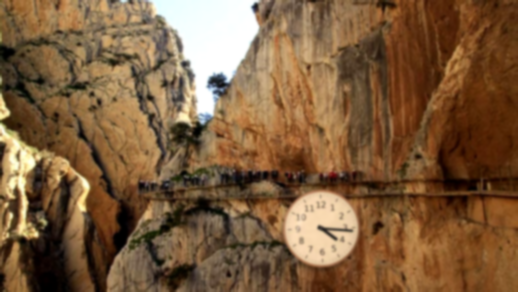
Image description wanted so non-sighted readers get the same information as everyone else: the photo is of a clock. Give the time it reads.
4:16
